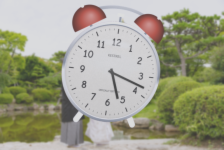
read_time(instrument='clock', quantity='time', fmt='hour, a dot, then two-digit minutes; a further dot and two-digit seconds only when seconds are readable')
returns 5.18
